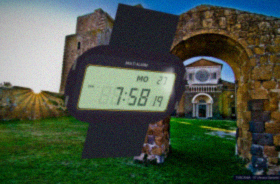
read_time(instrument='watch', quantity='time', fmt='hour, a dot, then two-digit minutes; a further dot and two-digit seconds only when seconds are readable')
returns 7.58.19
